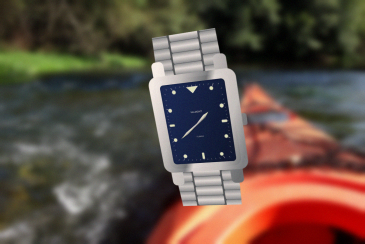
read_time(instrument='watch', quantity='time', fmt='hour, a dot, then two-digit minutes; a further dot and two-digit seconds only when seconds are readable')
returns 1.39
